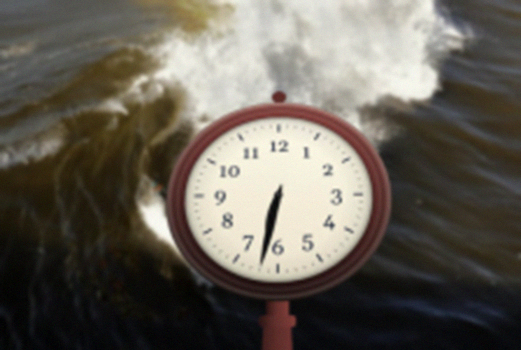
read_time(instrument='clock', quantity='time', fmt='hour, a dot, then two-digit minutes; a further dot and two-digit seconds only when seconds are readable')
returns 6.32
